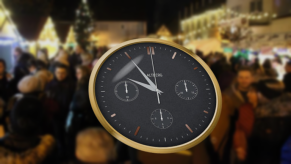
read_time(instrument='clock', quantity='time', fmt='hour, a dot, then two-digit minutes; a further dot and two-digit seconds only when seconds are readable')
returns 9.55
